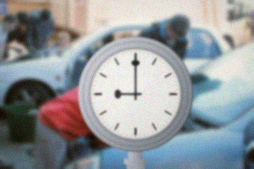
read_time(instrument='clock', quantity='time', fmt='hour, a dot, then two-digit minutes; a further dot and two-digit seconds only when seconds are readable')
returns 9.00
